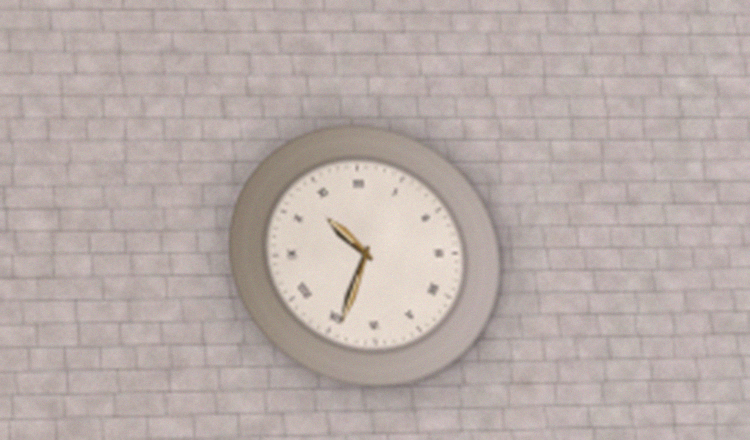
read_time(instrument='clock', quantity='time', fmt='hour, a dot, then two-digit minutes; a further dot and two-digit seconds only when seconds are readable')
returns 10.34
